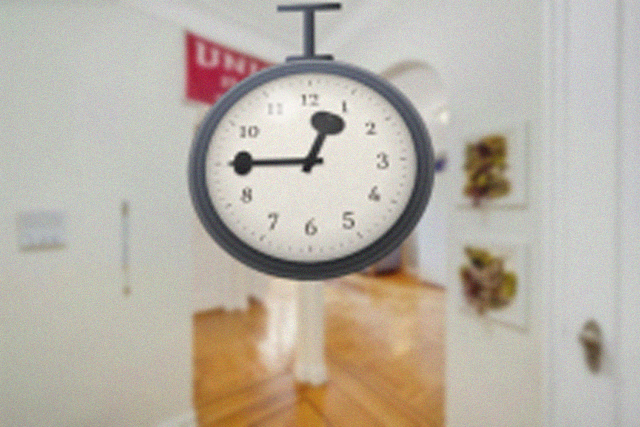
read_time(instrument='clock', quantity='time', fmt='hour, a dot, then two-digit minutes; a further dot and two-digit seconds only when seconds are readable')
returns 12.45
